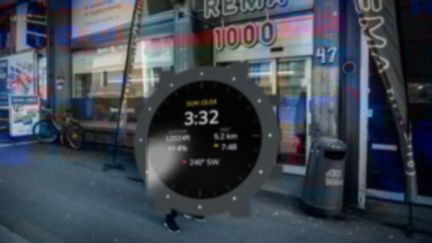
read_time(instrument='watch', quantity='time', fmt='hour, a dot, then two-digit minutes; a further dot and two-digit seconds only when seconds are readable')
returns 3.32
